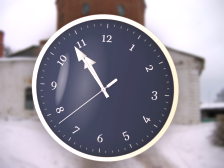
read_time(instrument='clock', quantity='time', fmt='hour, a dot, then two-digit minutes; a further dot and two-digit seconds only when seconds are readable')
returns 10.53.38
